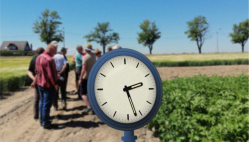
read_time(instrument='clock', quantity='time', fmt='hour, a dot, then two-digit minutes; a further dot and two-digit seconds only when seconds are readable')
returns 2.27
